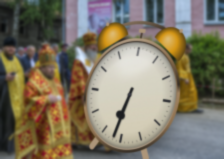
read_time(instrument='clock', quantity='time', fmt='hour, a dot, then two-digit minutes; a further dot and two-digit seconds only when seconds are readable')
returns 6.32
